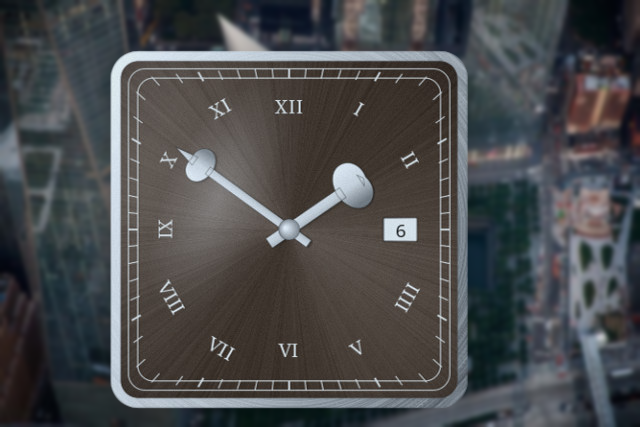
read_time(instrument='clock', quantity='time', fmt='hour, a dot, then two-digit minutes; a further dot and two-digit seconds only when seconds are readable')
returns 1.51
